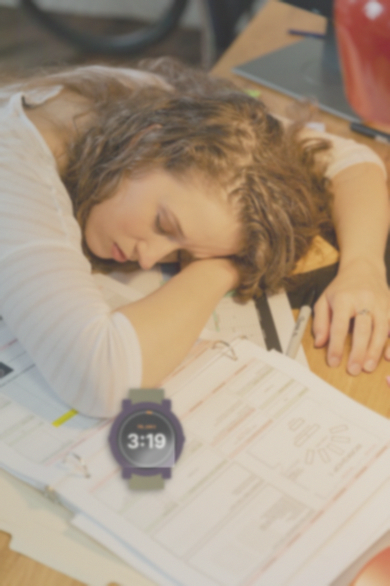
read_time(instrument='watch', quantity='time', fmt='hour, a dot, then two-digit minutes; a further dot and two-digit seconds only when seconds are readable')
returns 3.19
